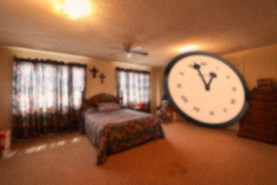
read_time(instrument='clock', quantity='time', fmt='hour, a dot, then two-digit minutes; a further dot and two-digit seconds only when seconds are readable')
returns 12.57
